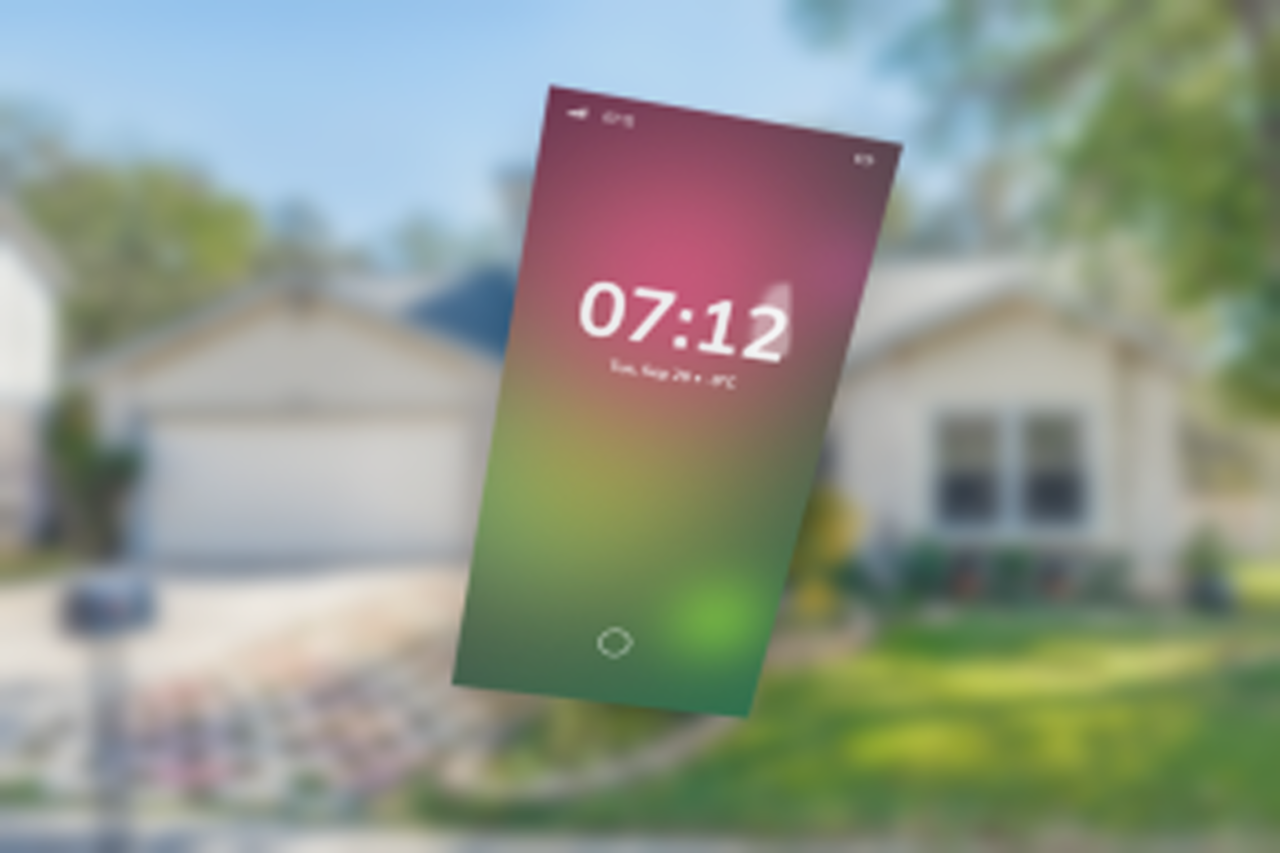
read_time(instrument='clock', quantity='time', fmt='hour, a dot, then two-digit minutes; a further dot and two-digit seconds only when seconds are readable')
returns 7.12
